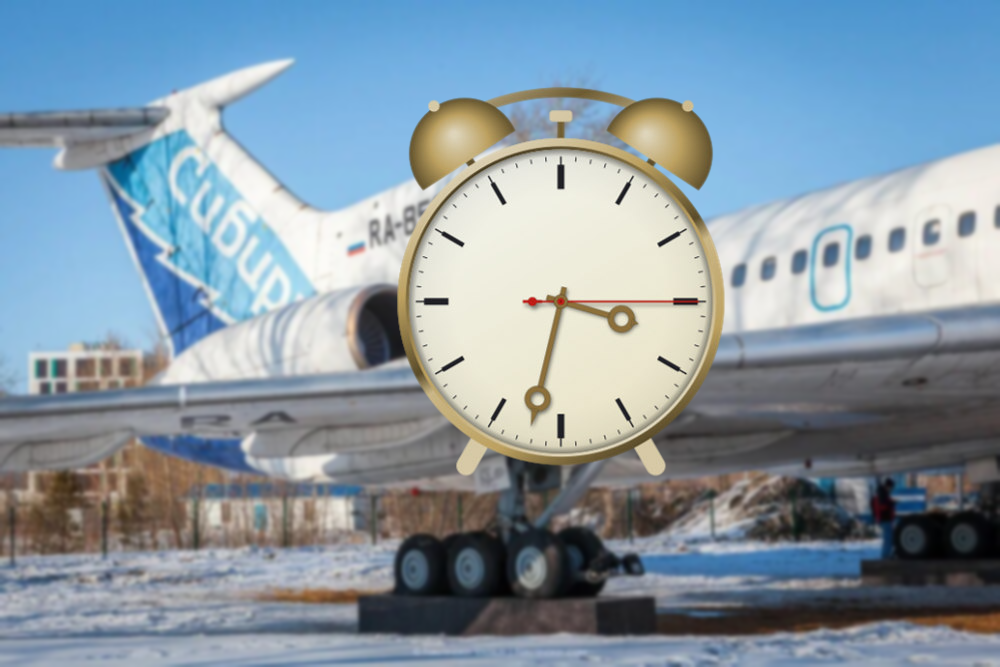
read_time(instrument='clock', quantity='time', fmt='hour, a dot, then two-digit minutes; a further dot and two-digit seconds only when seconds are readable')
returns 3.32.15
